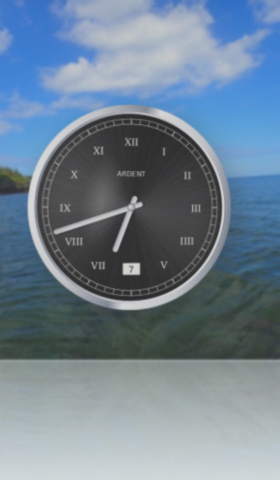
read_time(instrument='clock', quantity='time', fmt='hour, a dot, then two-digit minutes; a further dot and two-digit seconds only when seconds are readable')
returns 6.42
